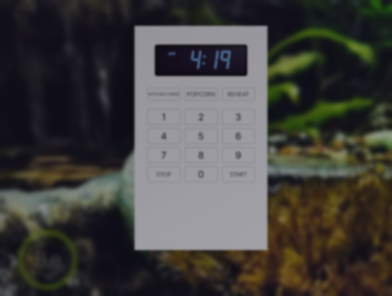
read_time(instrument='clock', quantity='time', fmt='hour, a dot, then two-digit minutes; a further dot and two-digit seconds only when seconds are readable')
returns 4.19
